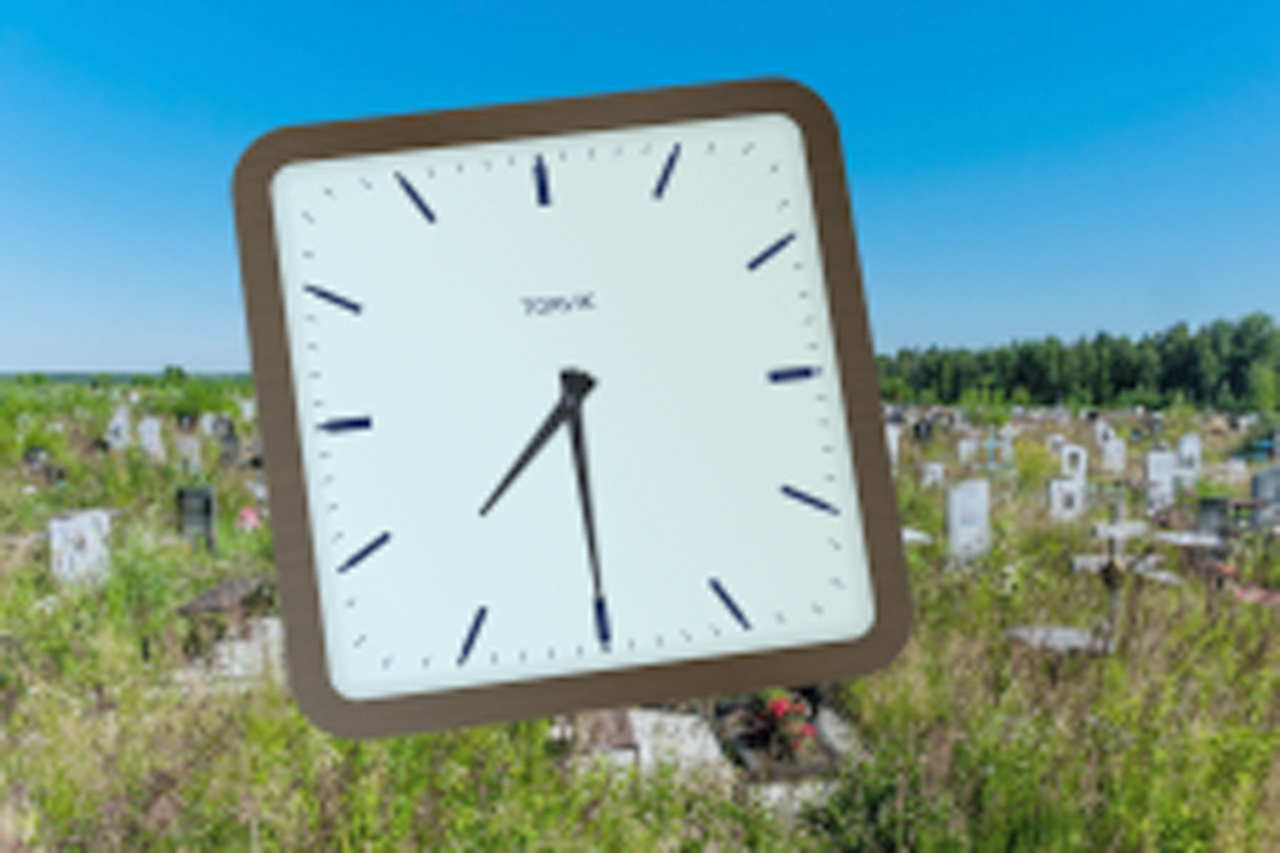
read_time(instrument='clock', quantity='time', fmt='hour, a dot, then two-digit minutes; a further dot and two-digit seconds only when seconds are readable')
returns 7.30
